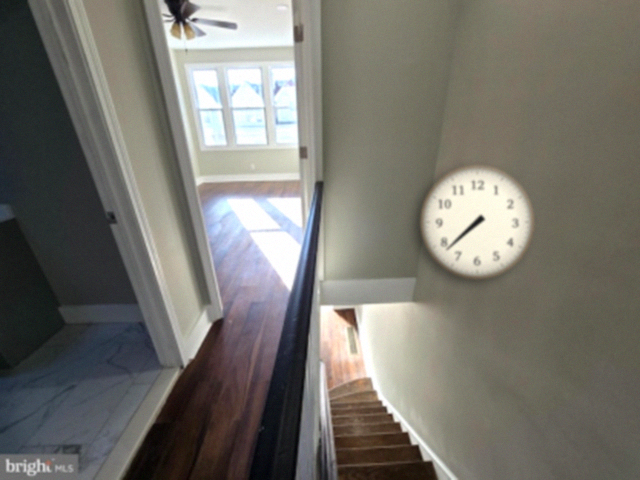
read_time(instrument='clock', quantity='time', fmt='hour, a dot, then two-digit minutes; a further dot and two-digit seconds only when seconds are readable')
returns 7.38
